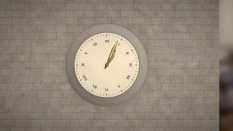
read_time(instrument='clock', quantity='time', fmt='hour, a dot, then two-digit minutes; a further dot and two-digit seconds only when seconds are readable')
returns 1.04
